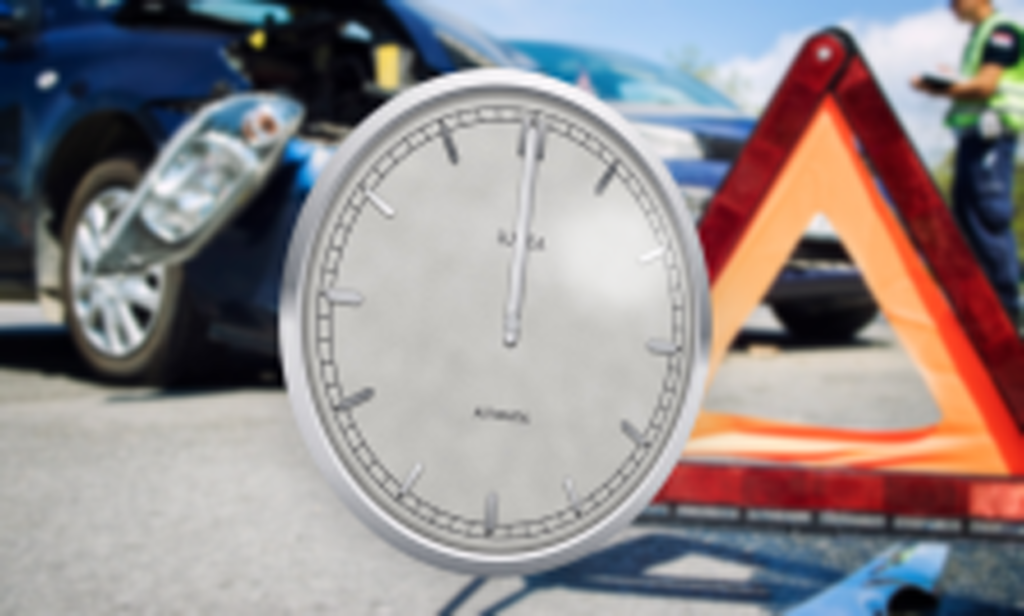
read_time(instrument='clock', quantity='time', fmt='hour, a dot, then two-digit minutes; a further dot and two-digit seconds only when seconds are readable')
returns 12.00
